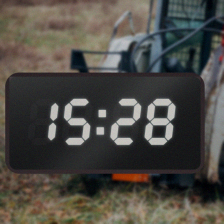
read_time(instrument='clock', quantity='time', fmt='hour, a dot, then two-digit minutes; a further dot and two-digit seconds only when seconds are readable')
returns 15.28
